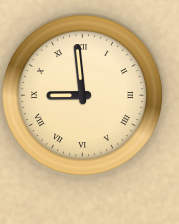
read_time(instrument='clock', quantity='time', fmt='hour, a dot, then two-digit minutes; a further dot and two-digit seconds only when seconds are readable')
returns 8.59
